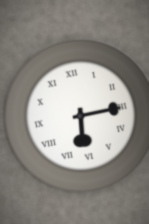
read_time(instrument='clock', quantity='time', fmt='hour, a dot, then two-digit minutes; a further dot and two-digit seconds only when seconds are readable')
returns 6.15
